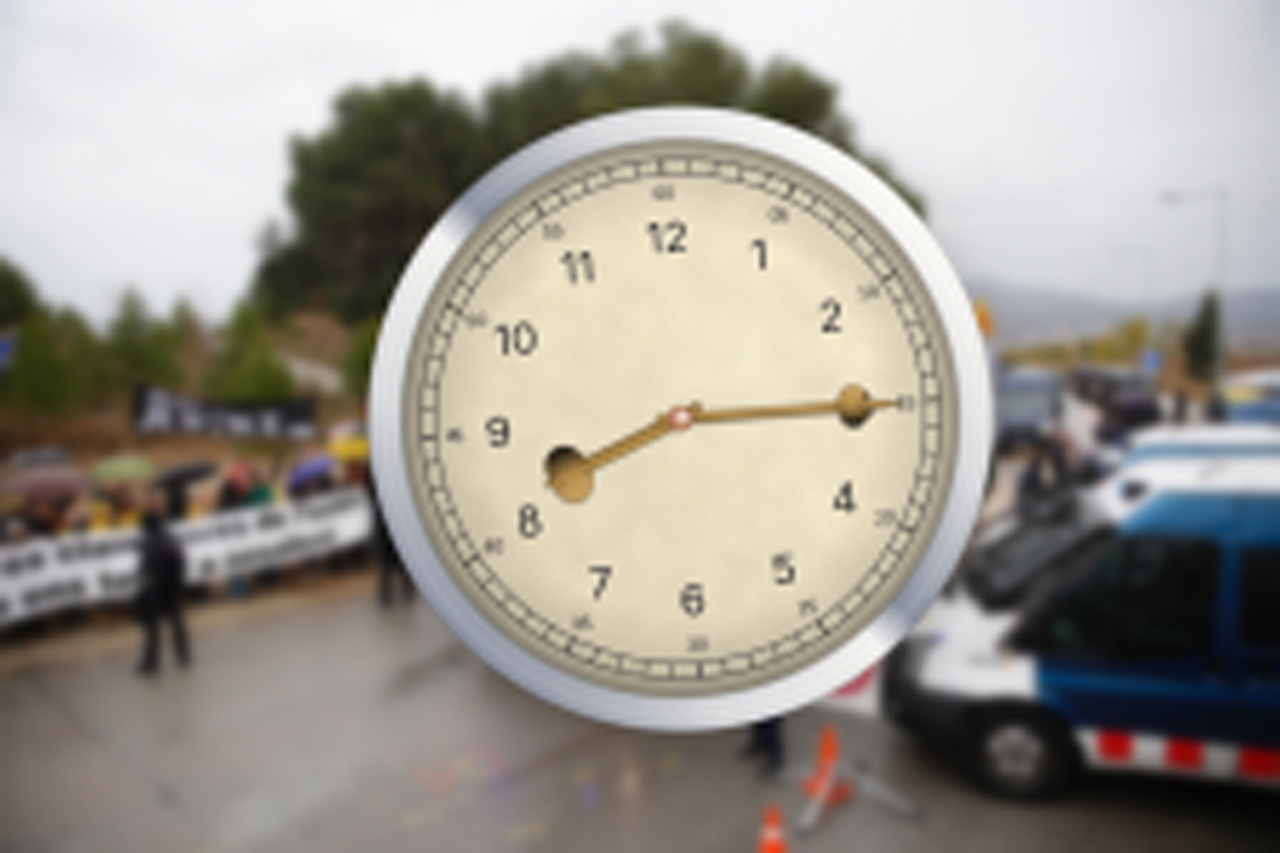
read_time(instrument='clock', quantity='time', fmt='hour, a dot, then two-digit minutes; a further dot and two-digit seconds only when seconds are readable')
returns 8.15
